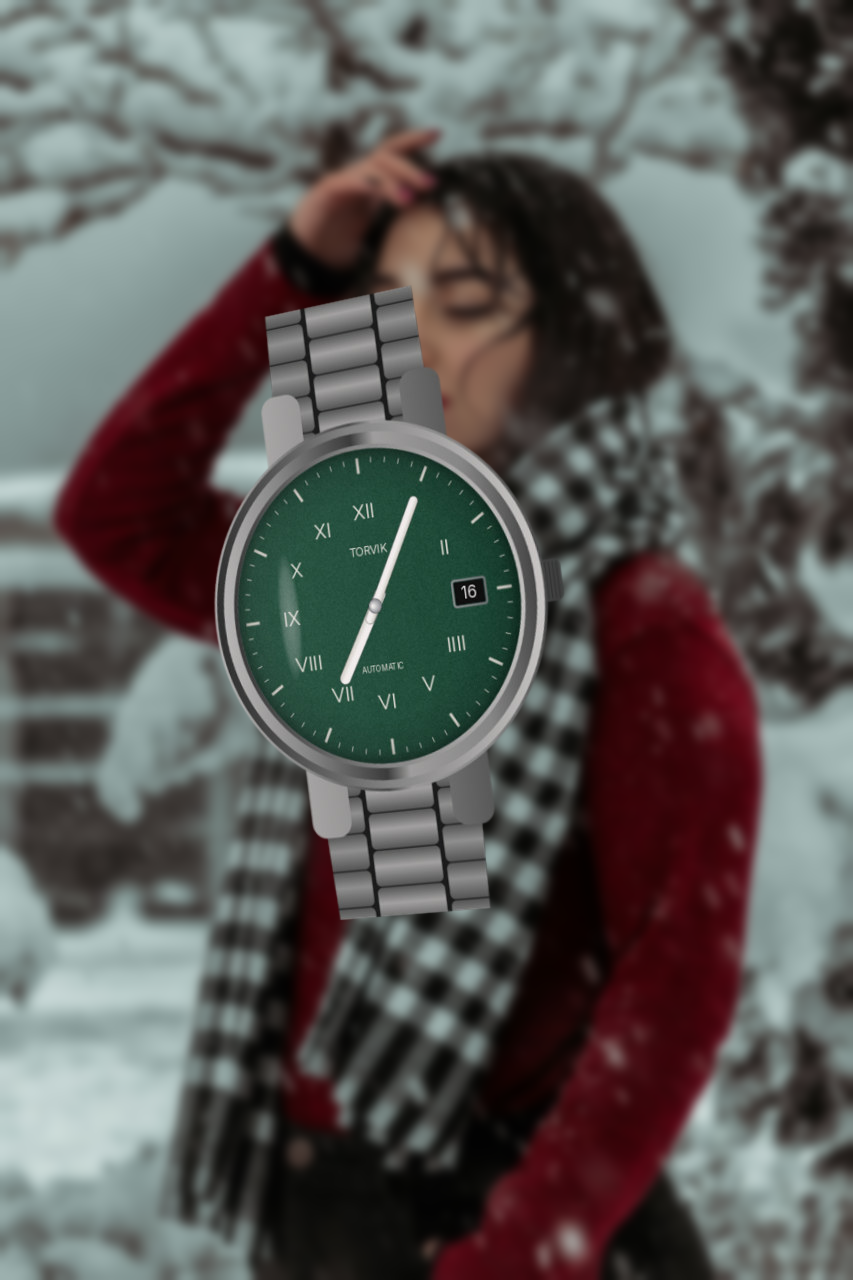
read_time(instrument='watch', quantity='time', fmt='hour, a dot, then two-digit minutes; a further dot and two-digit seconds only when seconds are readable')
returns 7.05
